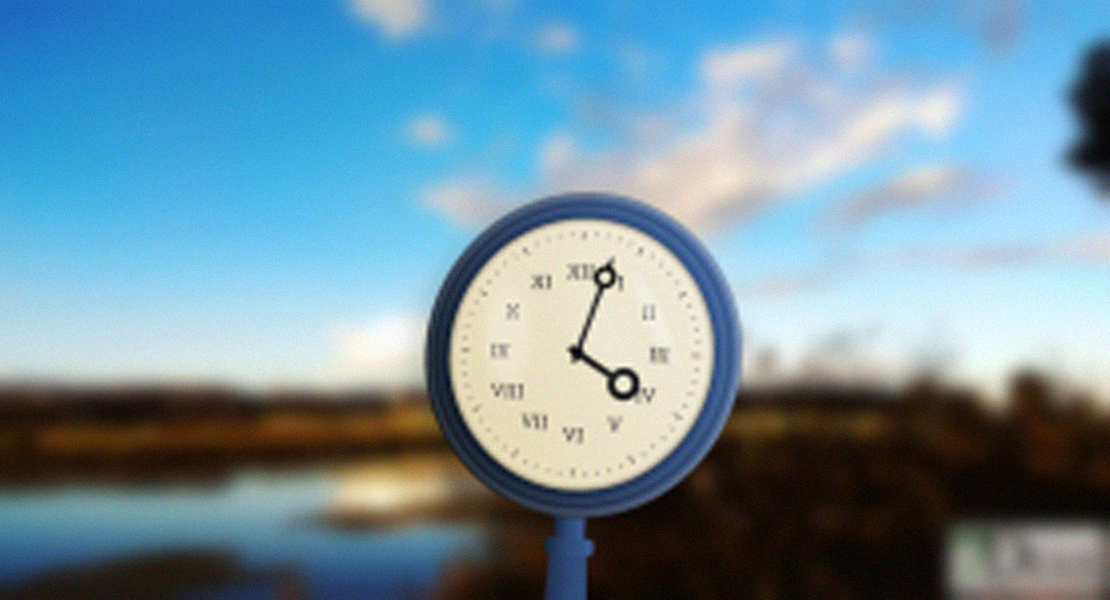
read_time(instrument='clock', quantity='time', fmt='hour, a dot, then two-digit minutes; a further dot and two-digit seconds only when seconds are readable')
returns 4.03
